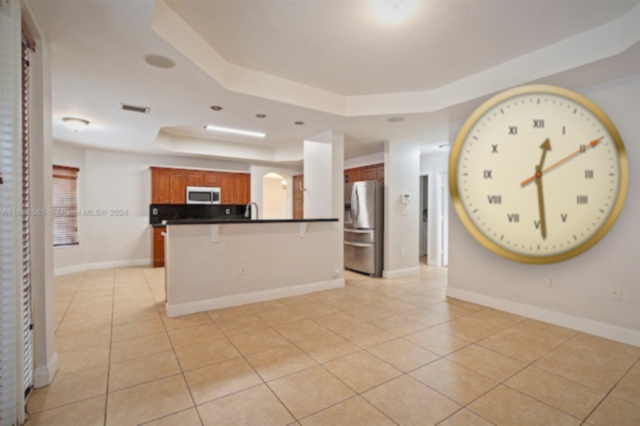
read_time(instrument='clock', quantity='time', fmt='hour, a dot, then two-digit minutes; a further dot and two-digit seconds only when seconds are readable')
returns 12.29.10
